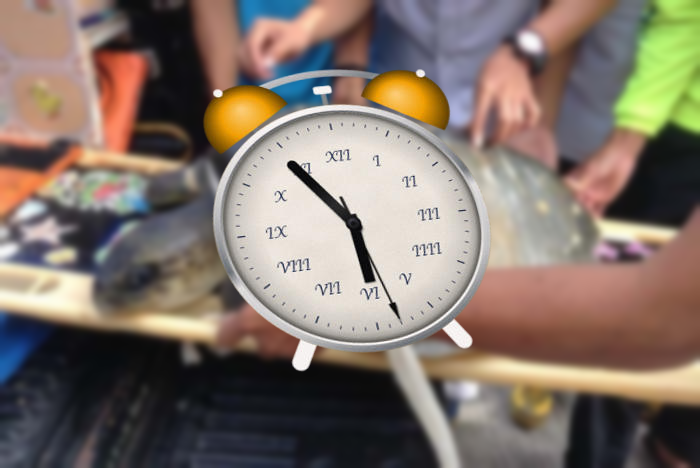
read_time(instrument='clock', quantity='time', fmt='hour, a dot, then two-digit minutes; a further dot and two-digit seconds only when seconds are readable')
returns 5.54.28
